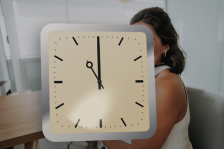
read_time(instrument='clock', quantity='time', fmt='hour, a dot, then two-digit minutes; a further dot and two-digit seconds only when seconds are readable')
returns 11.00
